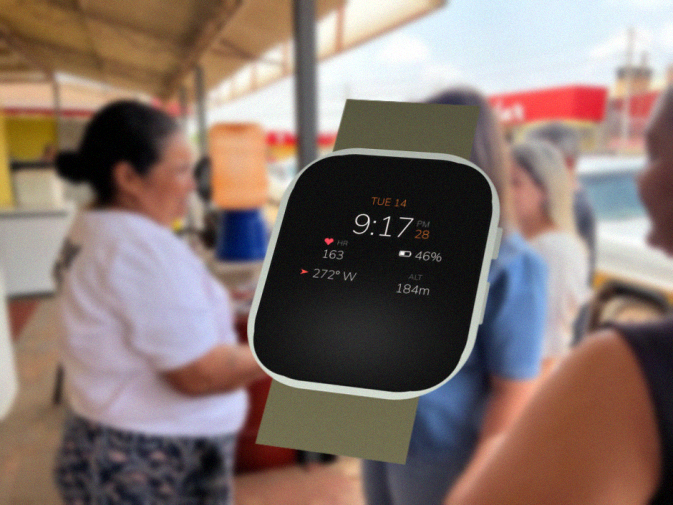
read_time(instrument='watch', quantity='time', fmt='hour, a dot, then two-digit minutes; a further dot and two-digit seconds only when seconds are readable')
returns 9.17.28
